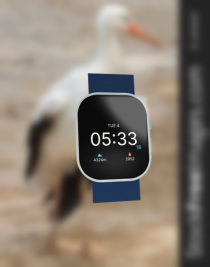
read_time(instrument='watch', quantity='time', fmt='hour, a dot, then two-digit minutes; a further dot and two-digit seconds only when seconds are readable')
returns 5.33
